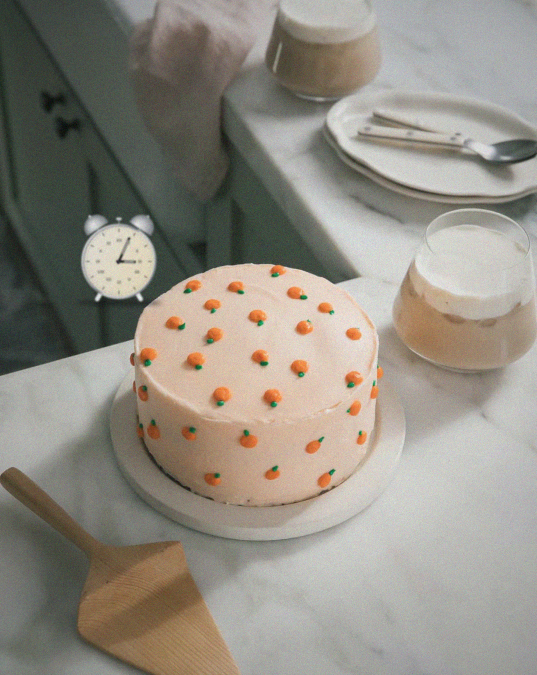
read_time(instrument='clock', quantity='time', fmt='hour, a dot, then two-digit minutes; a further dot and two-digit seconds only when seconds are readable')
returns 3.04
